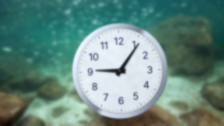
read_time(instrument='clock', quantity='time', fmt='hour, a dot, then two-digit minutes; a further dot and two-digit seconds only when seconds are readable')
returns 9.06
